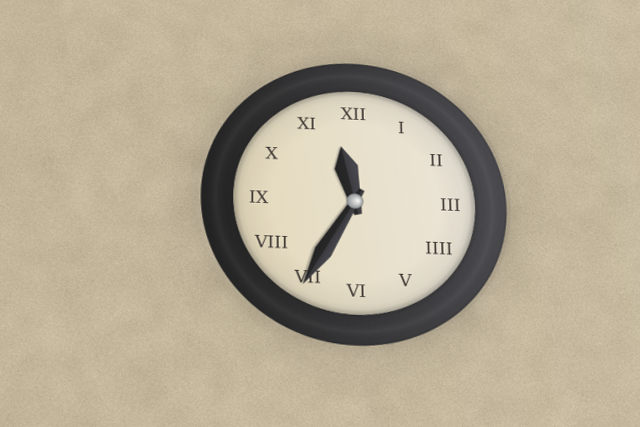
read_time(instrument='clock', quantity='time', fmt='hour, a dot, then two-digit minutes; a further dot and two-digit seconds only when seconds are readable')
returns 11.35
